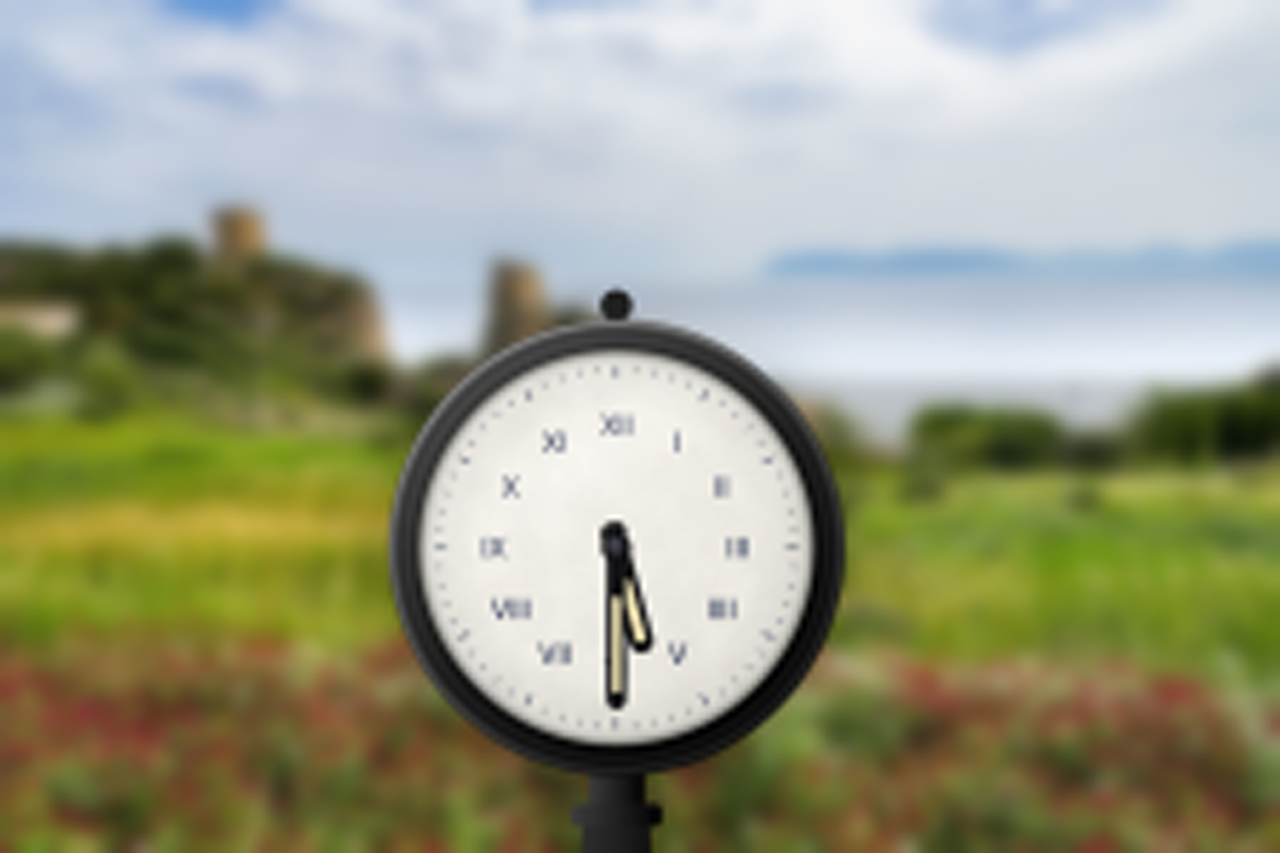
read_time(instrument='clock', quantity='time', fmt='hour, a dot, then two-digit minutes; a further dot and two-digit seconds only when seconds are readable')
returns 5.30
